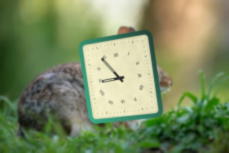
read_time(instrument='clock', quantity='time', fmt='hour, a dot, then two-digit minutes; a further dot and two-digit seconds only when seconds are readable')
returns 8.54
